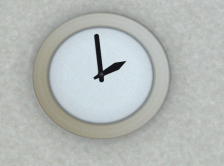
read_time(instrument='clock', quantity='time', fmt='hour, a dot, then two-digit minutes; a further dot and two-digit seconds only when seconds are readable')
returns 1.59
